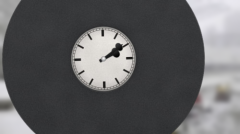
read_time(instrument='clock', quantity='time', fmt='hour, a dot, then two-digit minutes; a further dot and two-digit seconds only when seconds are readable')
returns 2.09
